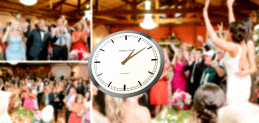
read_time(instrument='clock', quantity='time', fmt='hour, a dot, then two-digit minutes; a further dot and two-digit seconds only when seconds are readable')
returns 1.09
